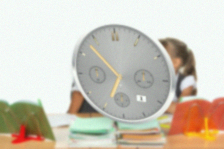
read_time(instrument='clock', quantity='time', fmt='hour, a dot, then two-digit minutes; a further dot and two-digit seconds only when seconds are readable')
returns 6.53
